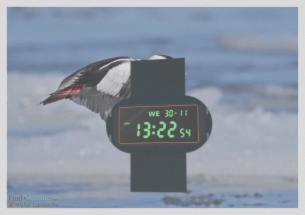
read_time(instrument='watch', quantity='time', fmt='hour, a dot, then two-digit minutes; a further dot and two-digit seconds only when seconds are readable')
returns 13.22.54
